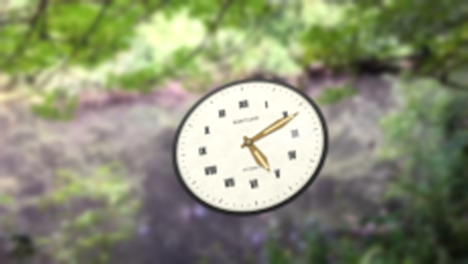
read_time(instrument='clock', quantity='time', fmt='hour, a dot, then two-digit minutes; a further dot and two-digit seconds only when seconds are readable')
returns 5.11
